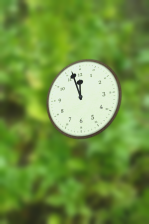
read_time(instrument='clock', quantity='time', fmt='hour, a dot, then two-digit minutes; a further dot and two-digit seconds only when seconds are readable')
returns 11.57
